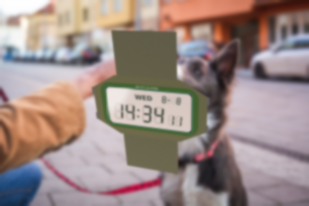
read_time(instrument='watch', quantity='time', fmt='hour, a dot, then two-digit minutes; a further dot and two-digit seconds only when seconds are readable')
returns 14.34.11
